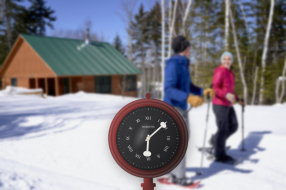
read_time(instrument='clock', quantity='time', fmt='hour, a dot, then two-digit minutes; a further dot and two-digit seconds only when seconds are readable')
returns 6.08
